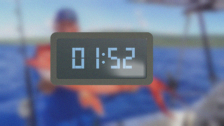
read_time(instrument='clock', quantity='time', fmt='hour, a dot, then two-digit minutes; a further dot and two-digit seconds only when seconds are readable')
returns 1.52
